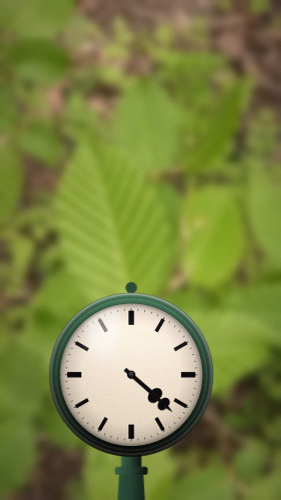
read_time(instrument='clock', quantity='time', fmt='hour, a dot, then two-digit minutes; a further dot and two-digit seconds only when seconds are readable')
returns 4.22
